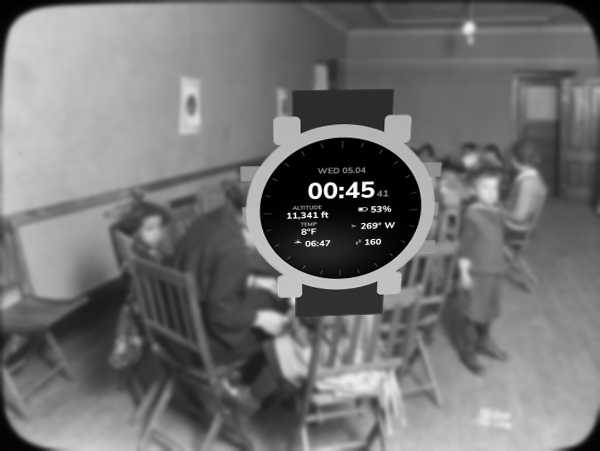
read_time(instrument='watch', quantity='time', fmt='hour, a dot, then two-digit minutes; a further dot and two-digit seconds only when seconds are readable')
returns 0.45.41
